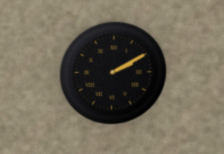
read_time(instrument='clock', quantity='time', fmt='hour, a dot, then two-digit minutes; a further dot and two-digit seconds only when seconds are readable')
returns 2.10
